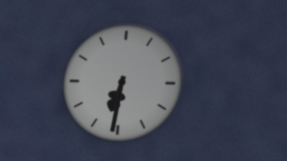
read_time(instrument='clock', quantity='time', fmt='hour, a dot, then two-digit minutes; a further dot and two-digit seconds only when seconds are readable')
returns 6.31
